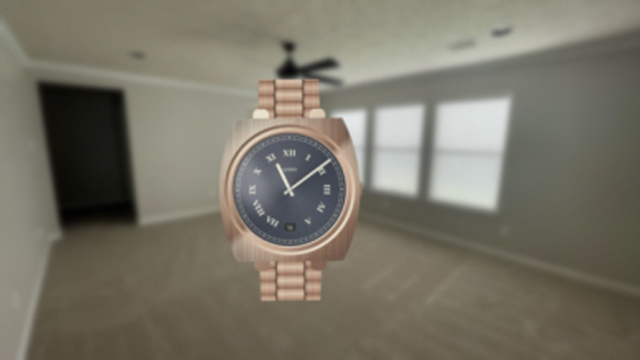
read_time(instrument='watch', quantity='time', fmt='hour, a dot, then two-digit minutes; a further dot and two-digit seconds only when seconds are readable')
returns 11.09
